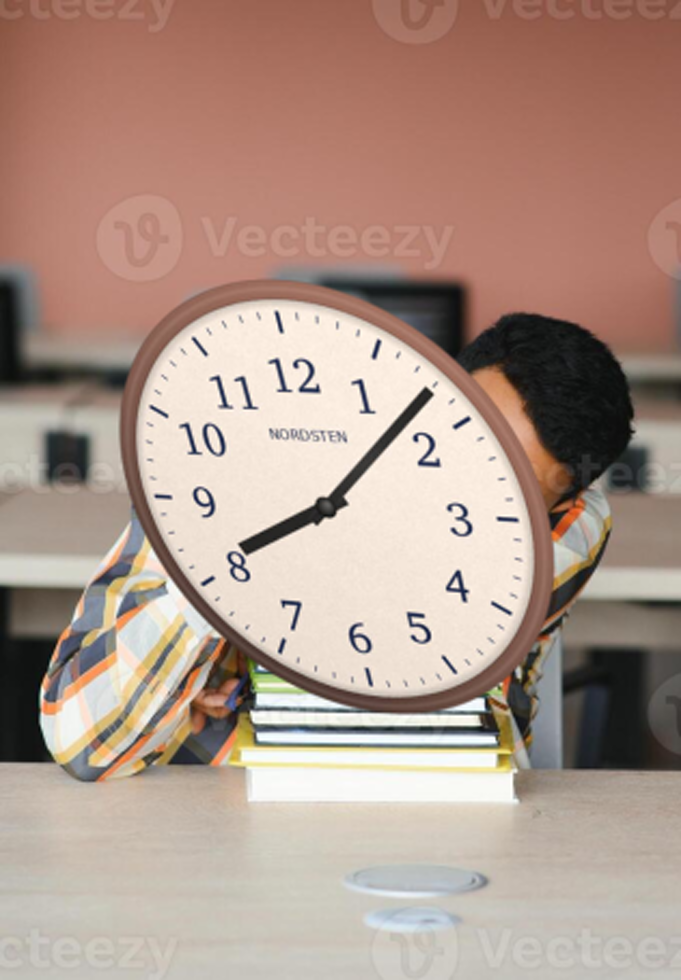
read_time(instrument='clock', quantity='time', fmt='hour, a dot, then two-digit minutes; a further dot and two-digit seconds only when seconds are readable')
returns 8.08
